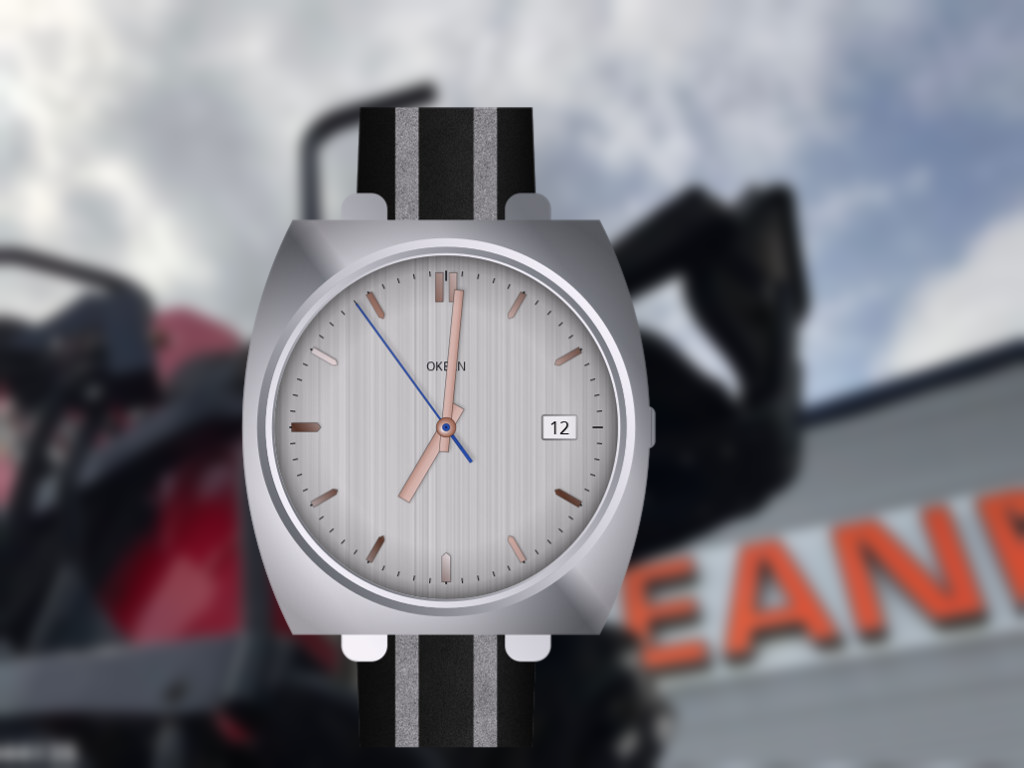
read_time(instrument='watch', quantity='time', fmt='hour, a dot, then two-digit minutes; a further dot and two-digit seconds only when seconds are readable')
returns 7.00.54
